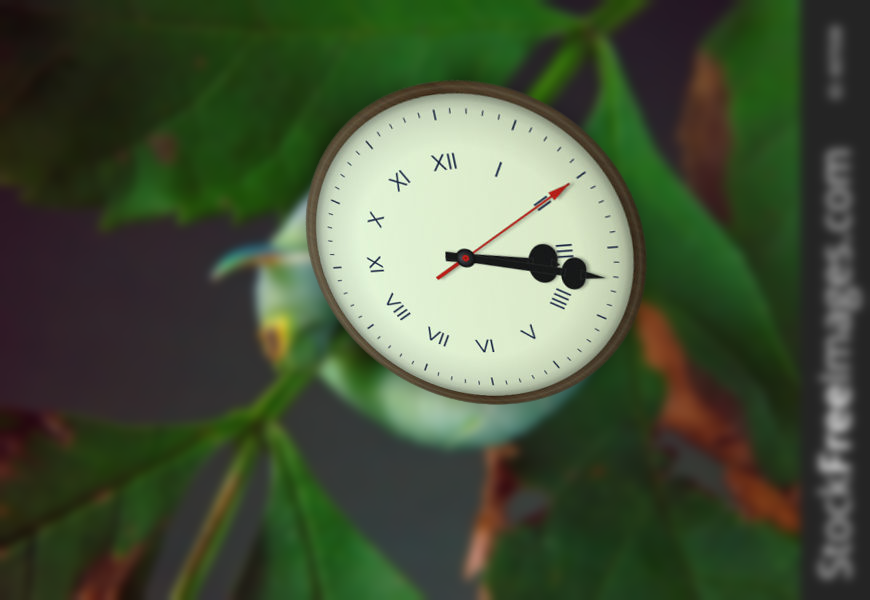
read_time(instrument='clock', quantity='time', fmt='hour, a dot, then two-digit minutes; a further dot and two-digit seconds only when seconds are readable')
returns 3.17.10
